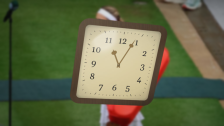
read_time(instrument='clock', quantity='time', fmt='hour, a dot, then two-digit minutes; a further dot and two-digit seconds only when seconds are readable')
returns 11.04
